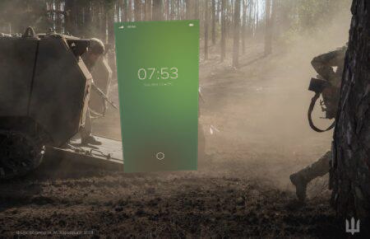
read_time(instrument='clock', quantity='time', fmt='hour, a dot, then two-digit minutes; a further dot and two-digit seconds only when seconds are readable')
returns 7.53
